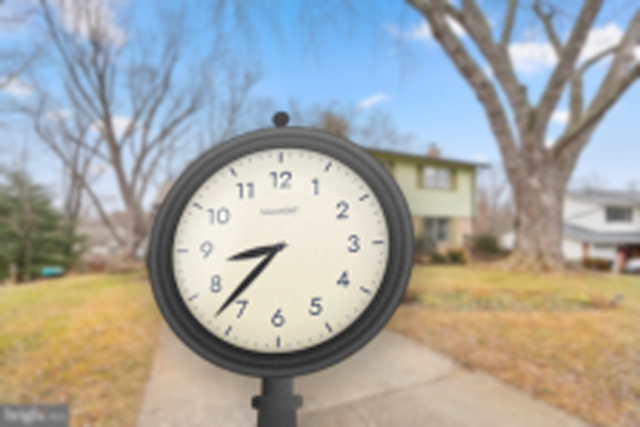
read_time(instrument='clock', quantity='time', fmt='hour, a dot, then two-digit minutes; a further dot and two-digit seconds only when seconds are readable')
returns 8.37
